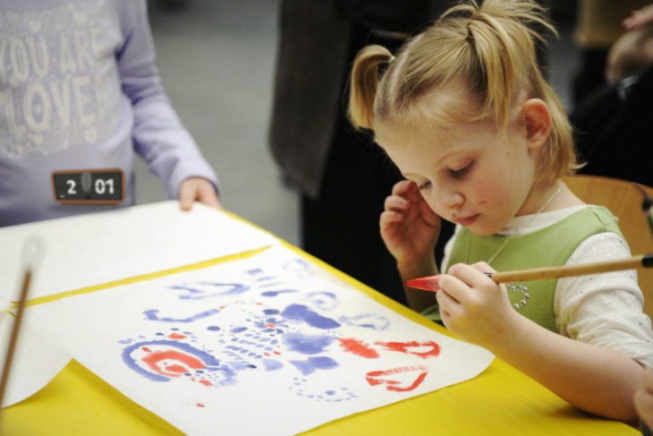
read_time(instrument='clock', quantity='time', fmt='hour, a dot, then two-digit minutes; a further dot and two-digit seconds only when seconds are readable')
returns 2.01
